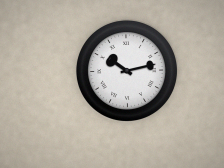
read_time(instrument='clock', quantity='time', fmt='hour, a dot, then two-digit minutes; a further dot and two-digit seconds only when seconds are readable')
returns 10.13
